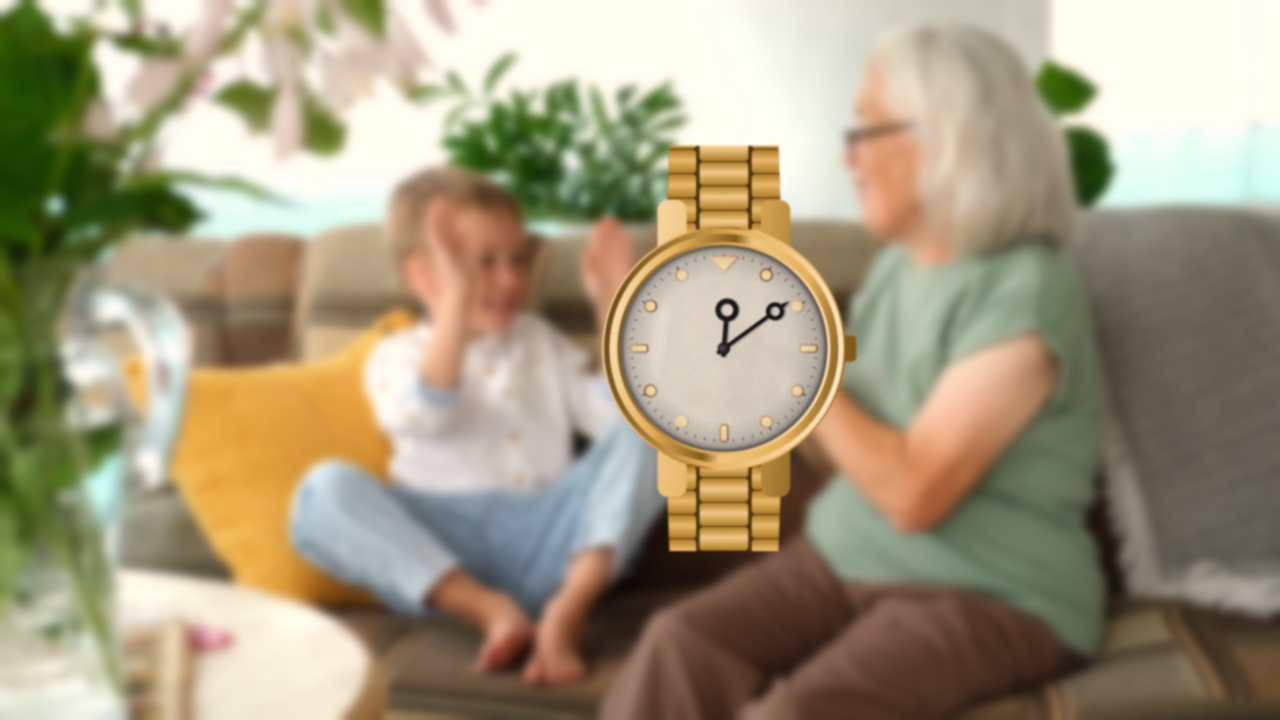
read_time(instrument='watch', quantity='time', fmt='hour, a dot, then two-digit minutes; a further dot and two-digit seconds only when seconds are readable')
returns 12.09
